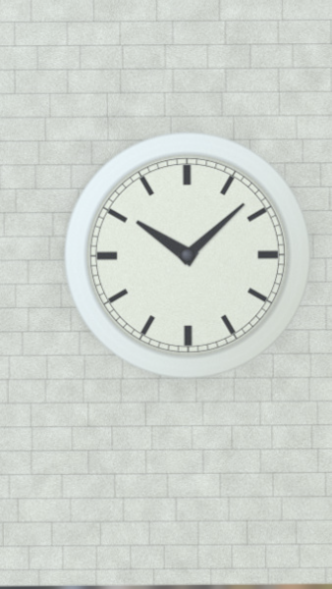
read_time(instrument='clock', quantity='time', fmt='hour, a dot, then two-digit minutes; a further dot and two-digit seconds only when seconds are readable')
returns 10.08
